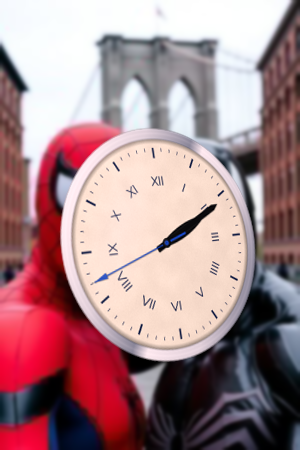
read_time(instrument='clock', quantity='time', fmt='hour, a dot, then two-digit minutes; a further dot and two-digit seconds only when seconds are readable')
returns 2.10.42
